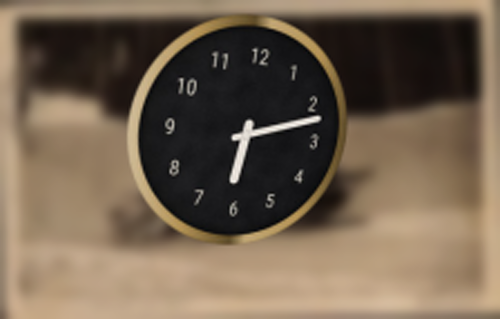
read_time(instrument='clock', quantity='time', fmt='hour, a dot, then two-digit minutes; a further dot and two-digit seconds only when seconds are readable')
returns 6.12
